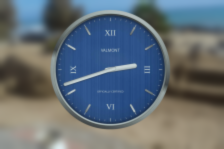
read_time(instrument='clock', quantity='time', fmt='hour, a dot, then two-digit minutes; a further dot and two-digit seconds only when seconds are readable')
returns 2.42
